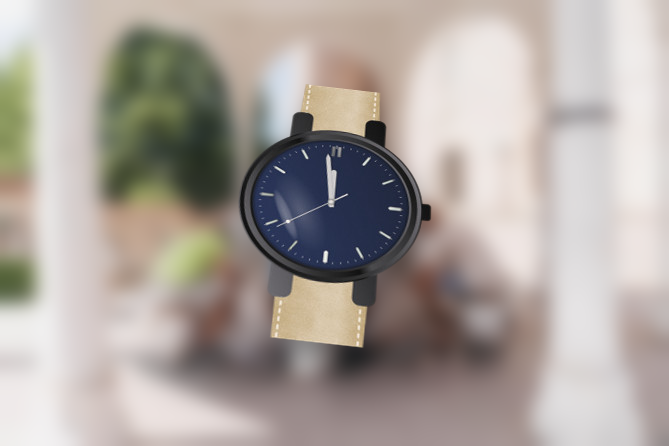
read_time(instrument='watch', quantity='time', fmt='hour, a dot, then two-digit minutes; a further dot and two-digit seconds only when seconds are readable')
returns 11.58.39
